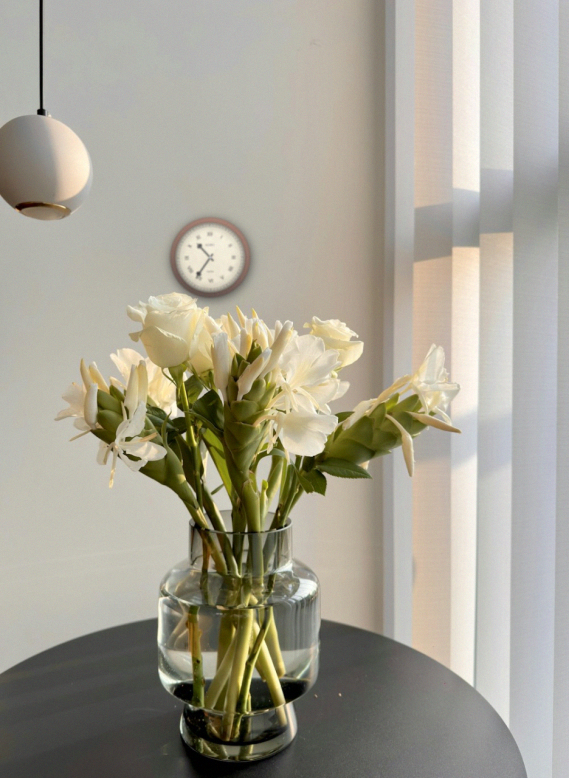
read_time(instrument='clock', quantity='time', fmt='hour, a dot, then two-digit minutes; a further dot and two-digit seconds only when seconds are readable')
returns 10.36
